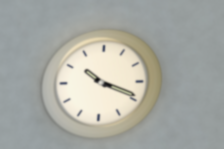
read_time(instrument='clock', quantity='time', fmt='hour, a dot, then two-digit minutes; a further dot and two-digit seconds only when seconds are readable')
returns 10.19
